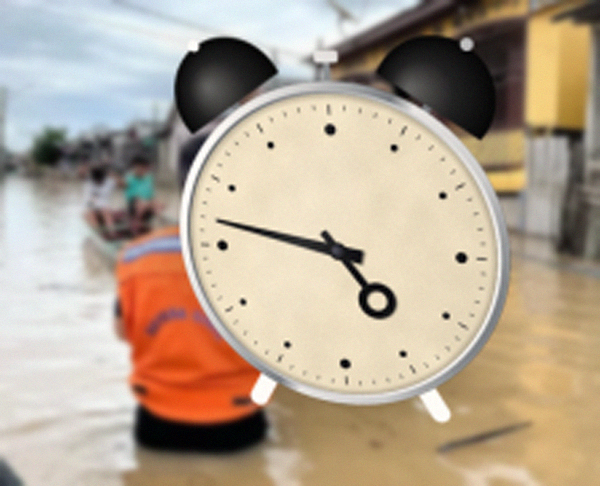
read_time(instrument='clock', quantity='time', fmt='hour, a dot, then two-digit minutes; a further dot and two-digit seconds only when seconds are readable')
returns 4.47
